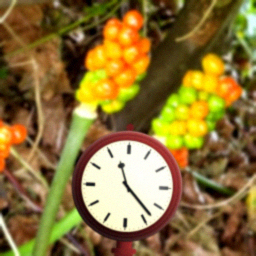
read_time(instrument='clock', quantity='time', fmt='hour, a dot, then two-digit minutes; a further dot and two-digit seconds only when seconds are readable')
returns 11.23
